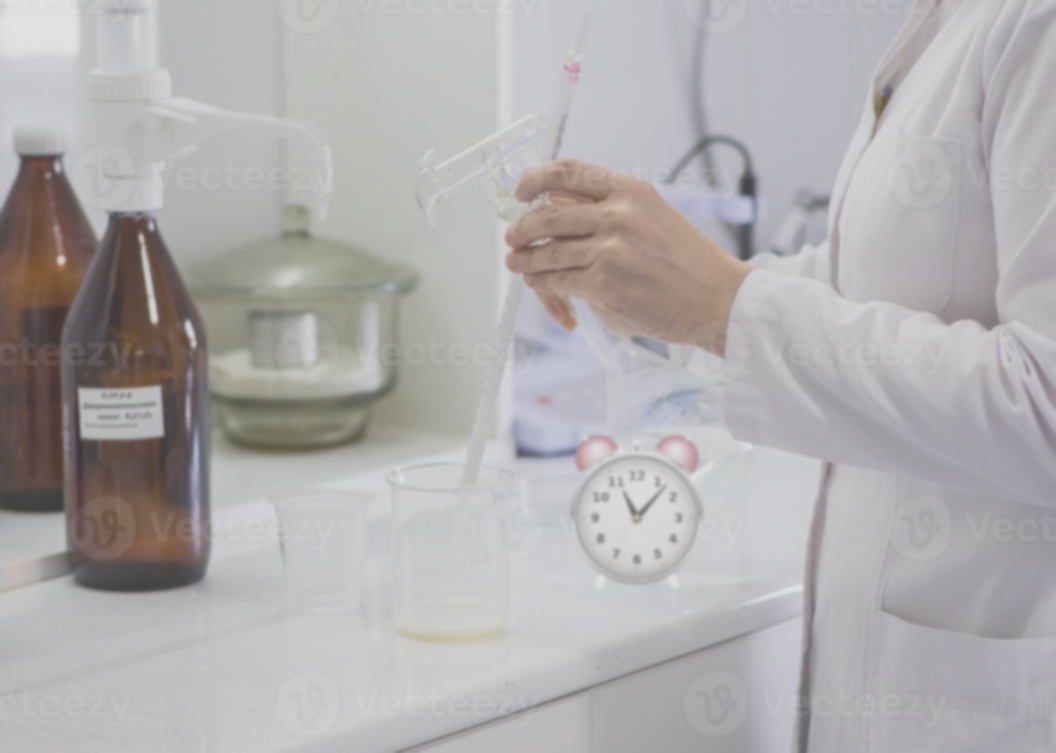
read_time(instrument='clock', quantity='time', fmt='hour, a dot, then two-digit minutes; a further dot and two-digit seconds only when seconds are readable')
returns 11.07
